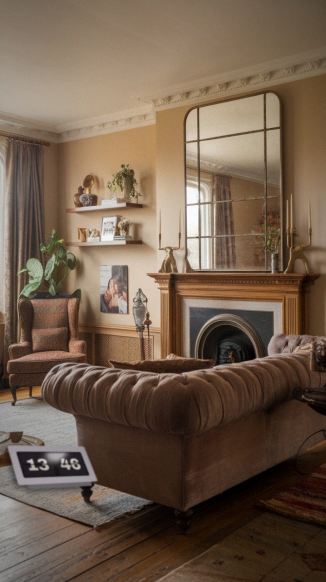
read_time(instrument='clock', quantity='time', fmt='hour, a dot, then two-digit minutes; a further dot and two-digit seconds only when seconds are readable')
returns 13.46
